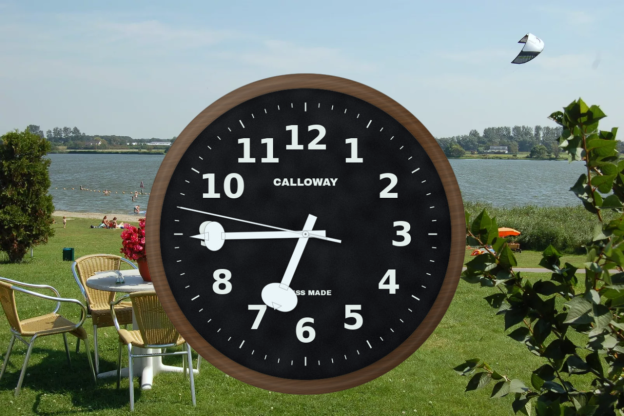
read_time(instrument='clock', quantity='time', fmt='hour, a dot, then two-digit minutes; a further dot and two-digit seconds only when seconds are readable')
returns 6.44.47
